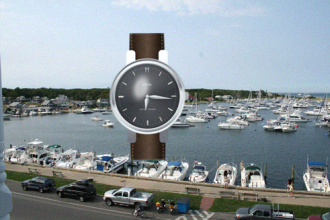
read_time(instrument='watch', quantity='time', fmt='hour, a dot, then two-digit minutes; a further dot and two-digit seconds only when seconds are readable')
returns 6.16
